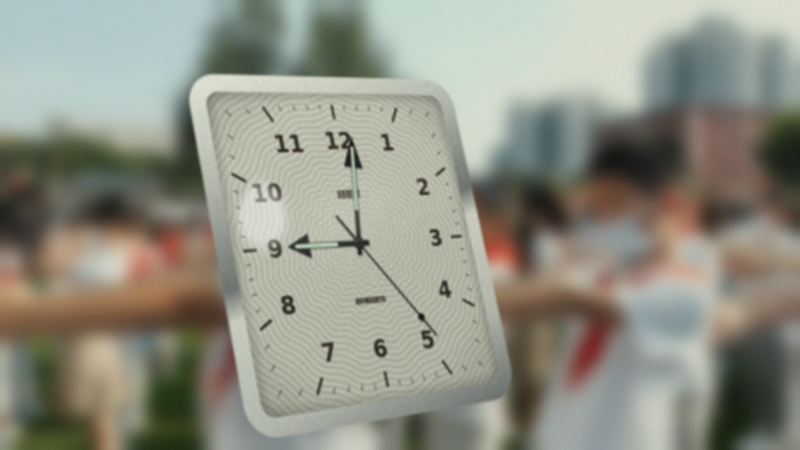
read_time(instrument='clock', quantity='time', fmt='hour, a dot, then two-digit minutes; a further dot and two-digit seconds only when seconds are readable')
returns 9.01.24
